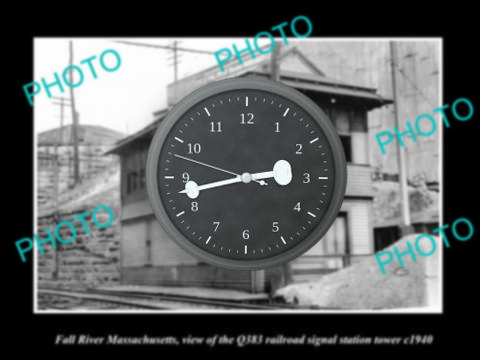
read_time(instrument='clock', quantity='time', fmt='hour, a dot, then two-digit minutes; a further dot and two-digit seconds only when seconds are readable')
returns 2.42.48
